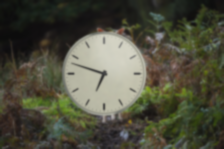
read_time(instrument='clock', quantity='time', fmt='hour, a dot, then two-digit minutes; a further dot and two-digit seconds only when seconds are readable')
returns 6.48
